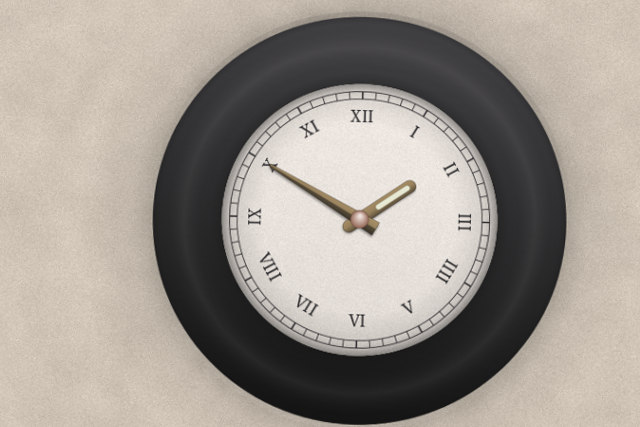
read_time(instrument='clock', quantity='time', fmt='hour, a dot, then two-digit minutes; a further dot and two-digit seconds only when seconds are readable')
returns 1.50
